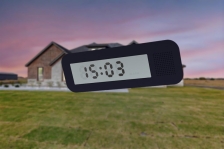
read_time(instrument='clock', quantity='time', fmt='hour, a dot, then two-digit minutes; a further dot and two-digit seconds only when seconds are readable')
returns 15.03
